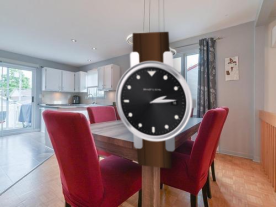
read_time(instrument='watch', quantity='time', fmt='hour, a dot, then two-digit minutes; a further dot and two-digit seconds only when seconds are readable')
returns 2.14
